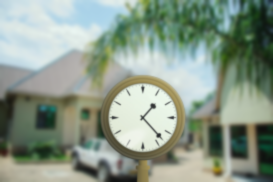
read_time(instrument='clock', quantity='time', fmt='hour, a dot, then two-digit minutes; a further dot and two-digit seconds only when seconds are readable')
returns 1.23
